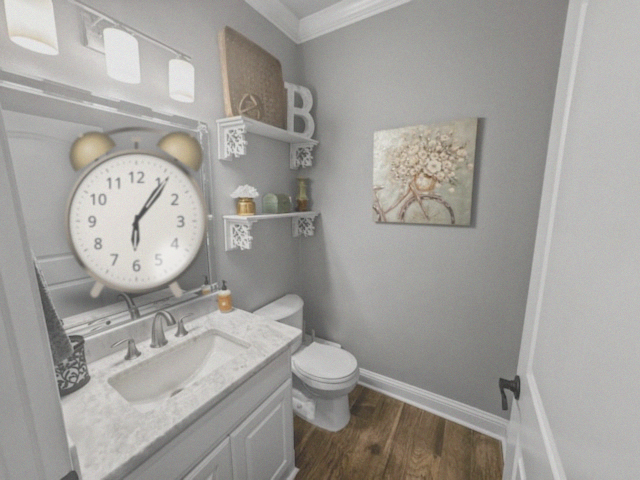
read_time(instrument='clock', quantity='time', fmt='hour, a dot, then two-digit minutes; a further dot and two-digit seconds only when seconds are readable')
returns 6.06
